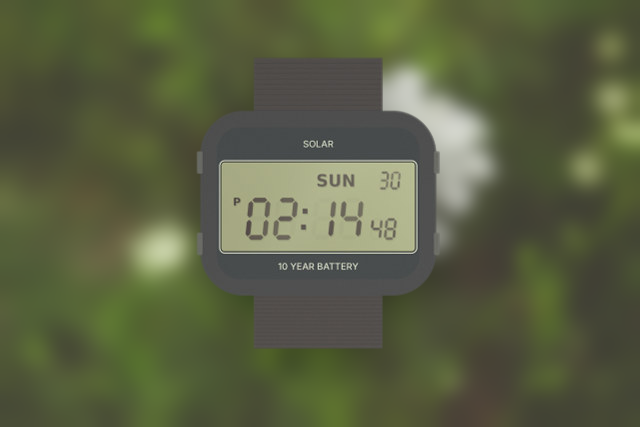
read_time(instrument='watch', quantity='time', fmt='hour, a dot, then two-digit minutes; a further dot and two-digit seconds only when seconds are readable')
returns 2.14.48
